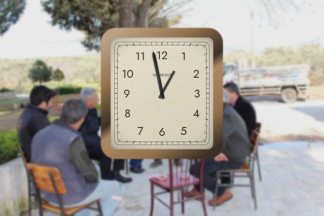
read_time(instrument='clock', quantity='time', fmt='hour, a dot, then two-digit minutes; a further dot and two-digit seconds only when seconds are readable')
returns 12.58
